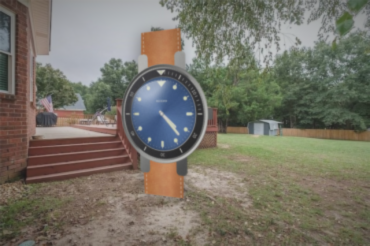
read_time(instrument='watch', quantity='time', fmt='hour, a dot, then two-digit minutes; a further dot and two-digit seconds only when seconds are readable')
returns 4.23
